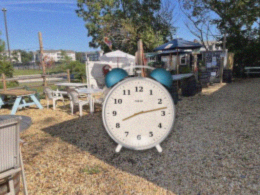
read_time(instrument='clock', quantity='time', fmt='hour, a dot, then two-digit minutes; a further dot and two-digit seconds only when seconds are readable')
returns 8.13
